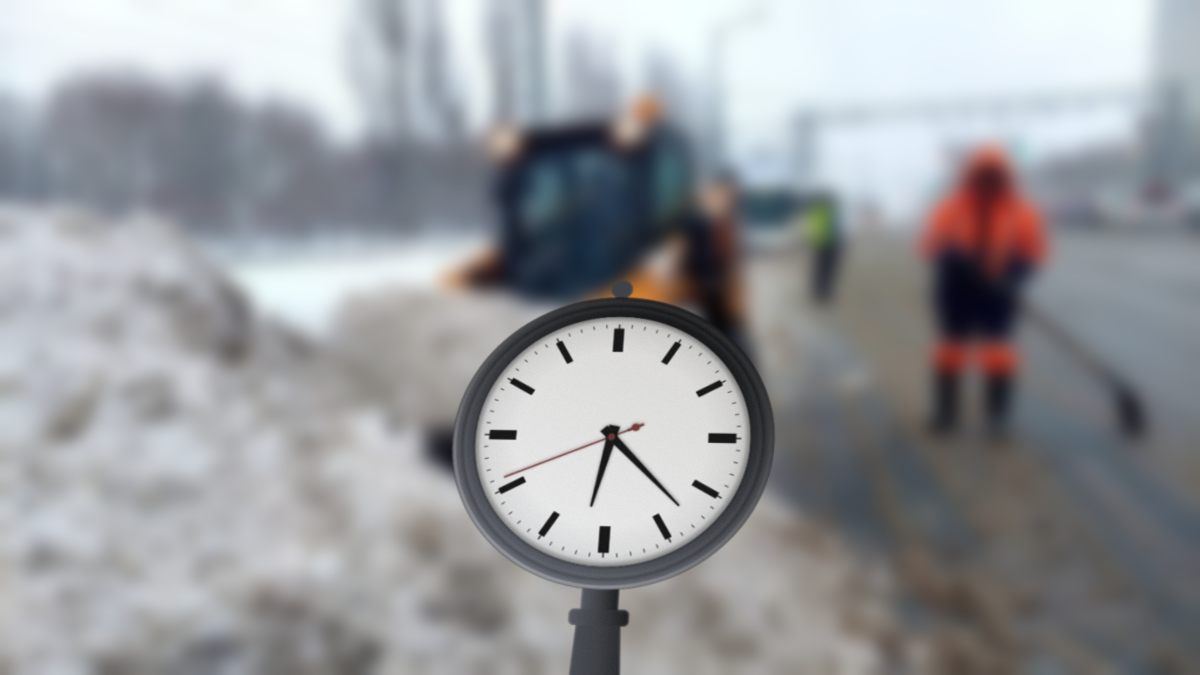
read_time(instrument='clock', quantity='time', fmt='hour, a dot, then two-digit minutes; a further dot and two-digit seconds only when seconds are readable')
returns 6.22.41
